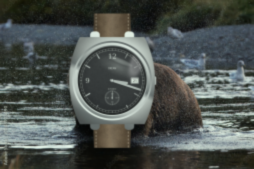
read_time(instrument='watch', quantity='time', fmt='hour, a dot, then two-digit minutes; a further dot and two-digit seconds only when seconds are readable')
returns 3.18
